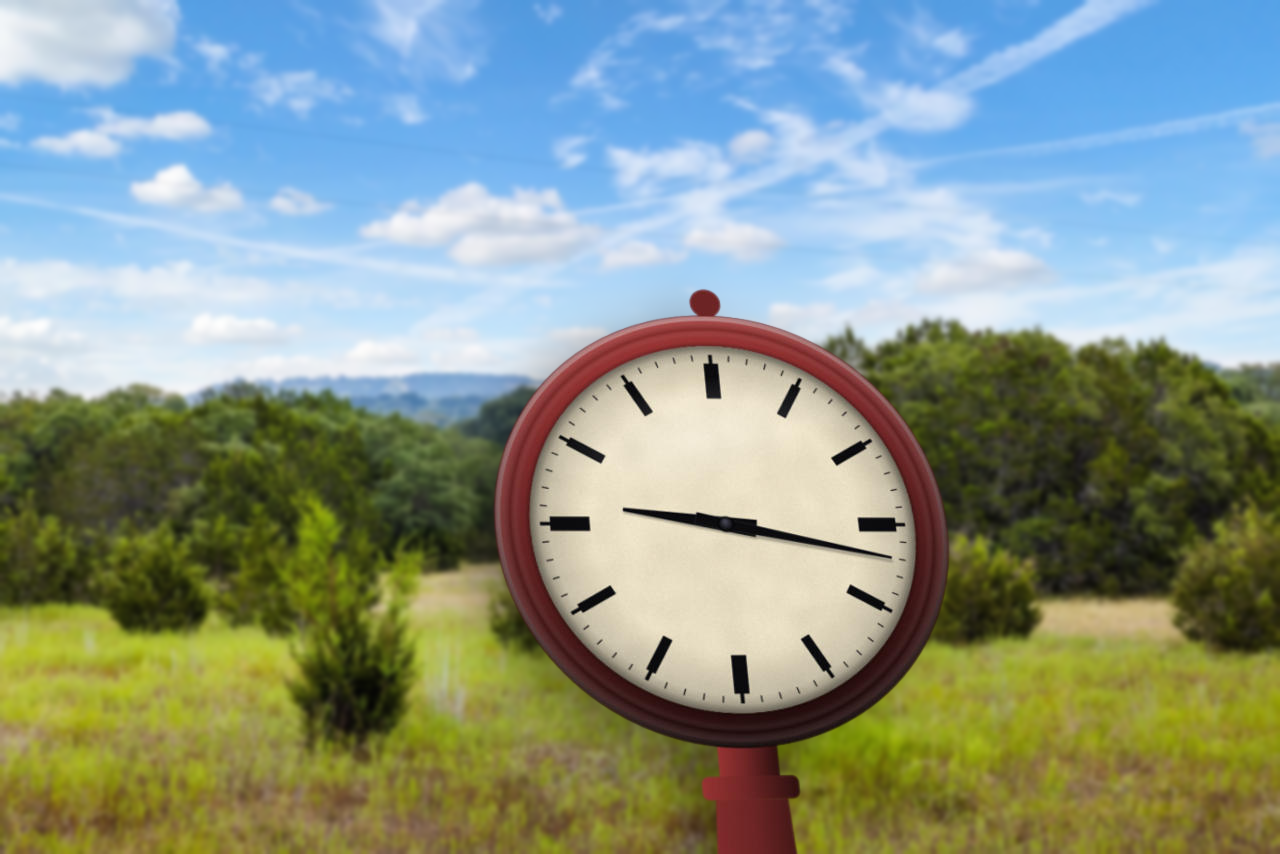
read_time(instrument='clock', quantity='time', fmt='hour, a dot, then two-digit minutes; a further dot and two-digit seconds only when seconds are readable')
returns 9.17
